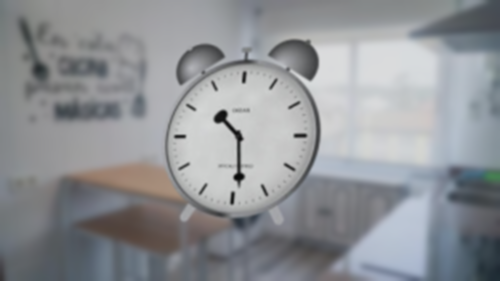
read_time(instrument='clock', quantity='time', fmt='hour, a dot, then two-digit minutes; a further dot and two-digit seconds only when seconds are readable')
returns 10.29
